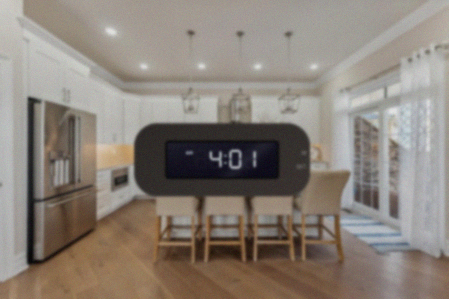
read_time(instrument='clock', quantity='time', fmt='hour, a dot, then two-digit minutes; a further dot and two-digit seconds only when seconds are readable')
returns 4.01
